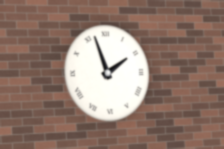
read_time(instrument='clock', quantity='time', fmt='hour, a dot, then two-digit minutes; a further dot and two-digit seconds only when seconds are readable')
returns 1.57
